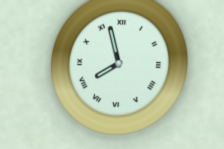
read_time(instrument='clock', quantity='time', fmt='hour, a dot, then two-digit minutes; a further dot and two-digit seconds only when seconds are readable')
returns 7.57
